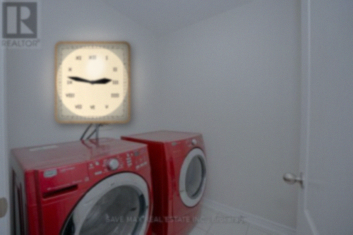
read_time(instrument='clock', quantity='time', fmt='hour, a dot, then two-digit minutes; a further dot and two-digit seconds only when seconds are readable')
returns 2.47
